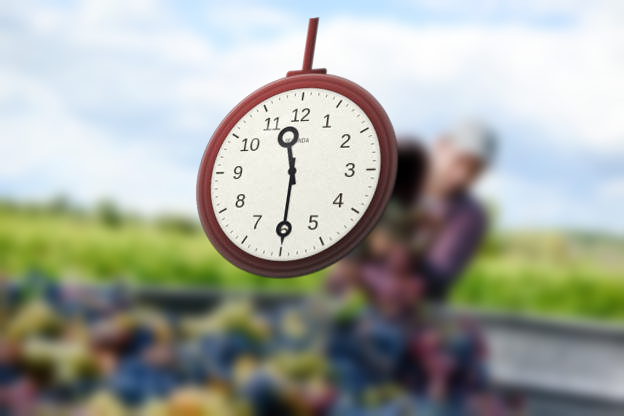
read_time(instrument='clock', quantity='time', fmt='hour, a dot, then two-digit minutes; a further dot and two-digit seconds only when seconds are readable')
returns 11.30
